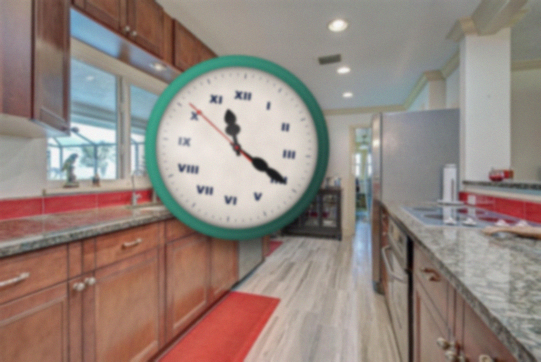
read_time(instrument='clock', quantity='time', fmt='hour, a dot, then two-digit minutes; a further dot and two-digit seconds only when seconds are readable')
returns 11.19.51
